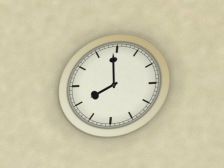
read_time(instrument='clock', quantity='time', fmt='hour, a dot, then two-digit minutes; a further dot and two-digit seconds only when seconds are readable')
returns 7.59
